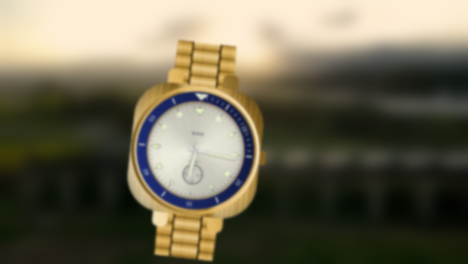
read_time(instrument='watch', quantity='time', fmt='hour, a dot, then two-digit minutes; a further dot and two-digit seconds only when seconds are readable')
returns 6.16
